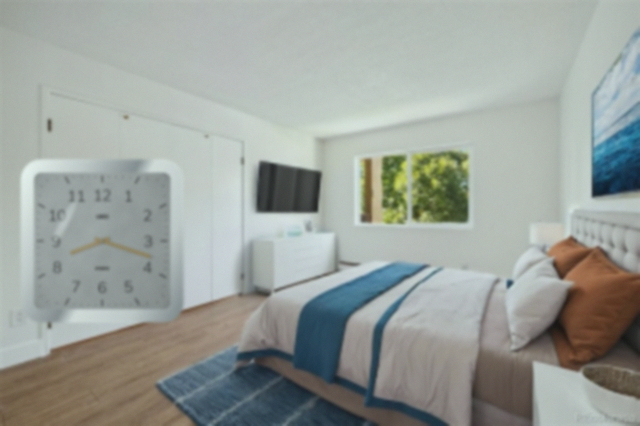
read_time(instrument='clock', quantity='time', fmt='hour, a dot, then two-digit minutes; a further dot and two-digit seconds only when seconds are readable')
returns 8.18
